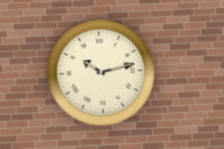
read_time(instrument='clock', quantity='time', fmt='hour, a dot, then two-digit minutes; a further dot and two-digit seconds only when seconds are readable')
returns 10.13
